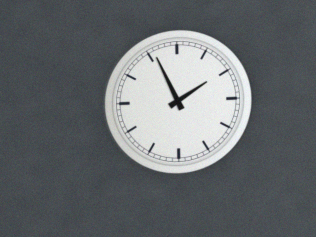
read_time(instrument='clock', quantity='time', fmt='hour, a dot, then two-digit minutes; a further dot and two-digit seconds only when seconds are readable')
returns 1.56
